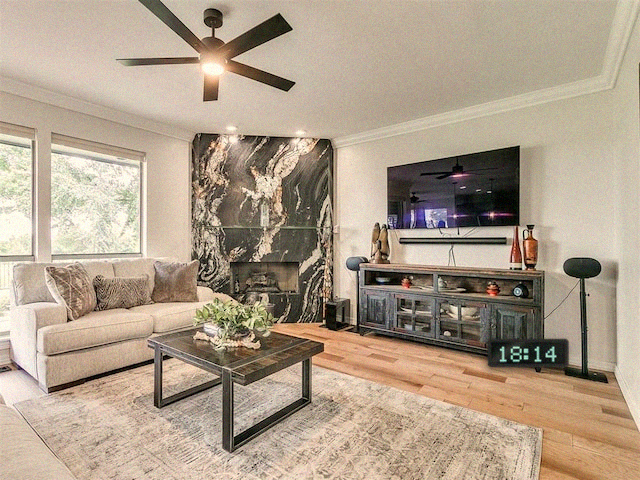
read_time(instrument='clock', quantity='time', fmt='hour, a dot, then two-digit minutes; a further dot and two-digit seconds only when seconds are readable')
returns 18.14
